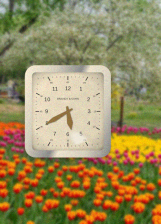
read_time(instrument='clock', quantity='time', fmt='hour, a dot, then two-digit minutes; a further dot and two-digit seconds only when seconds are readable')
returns 5.40
